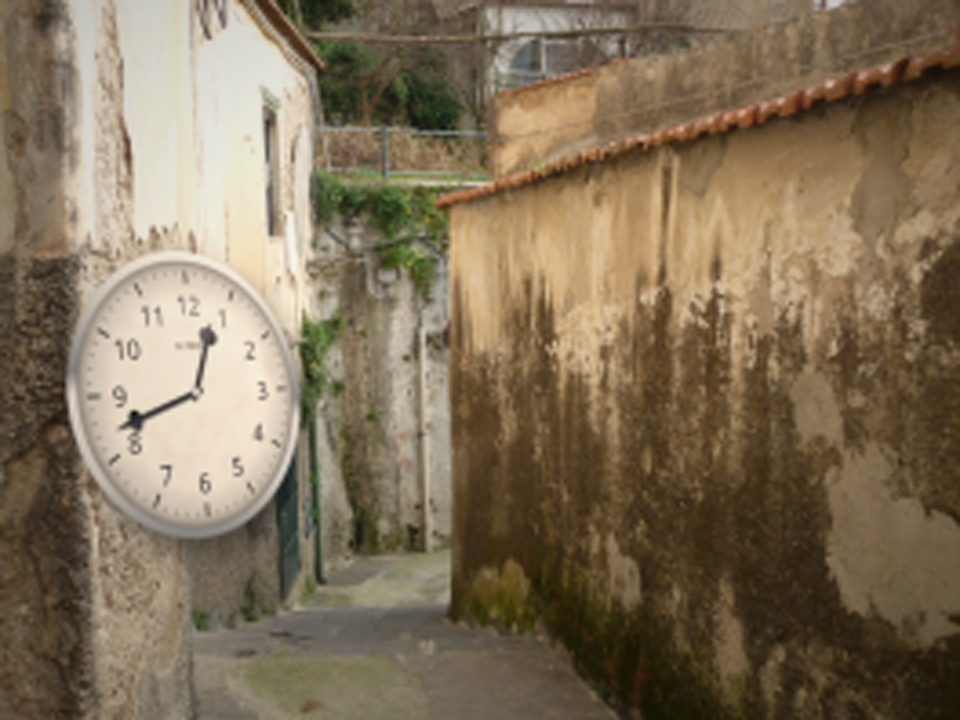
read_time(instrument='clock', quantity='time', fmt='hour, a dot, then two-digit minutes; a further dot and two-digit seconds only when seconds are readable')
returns 12.42
